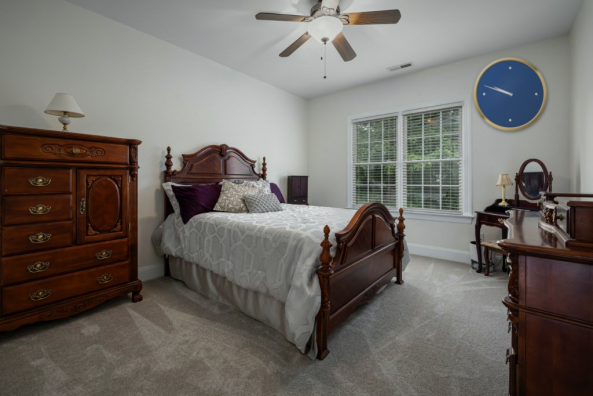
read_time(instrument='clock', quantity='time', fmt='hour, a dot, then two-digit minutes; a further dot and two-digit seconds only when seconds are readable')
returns 9.48
